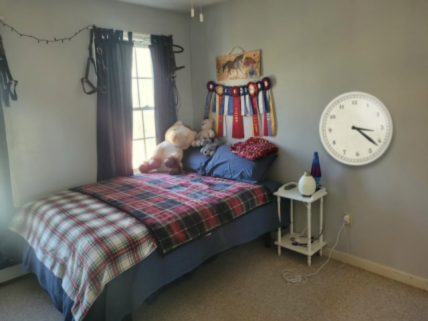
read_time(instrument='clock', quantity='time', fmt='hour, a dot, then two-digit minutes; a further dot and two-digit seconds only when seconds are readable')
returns 3.22
